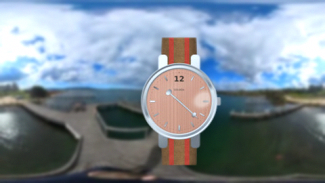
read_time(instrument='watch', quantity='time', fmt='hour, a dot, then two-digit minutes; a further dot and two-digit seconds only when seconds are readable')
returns 10.22
